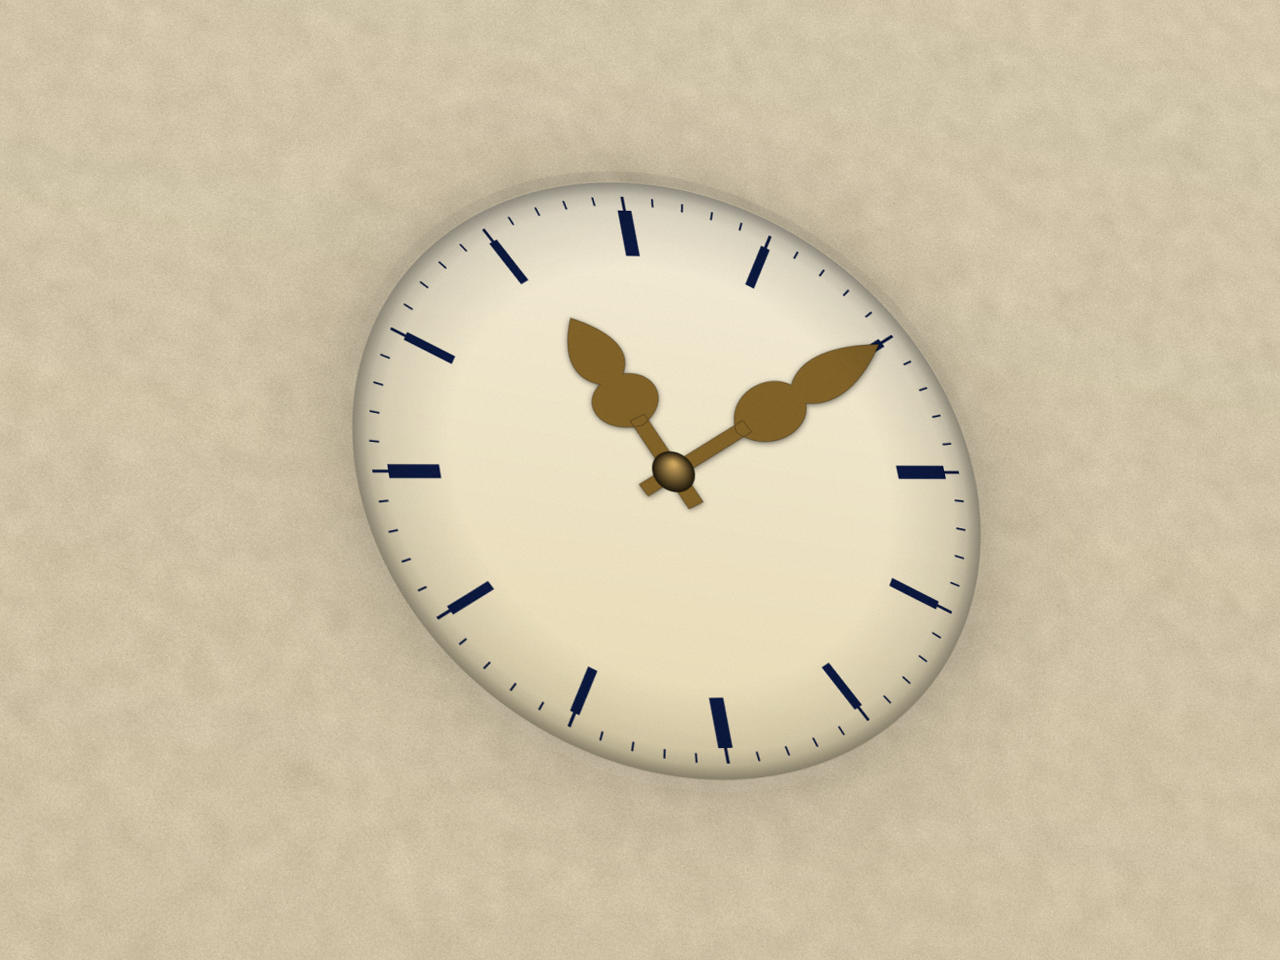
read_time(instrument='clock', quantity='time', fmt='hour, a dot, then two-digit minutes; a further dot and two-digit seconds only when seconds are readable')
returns 11.10
